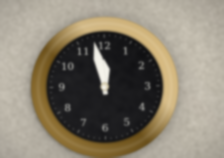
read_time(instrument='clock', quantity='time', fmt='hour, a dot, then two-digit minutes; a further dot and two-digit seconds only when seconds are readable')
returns 11.58
